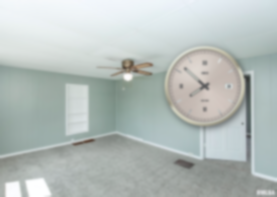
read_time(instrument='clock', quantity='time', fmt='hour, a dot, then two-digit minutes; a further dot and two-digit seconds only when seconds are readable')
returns 7.52
